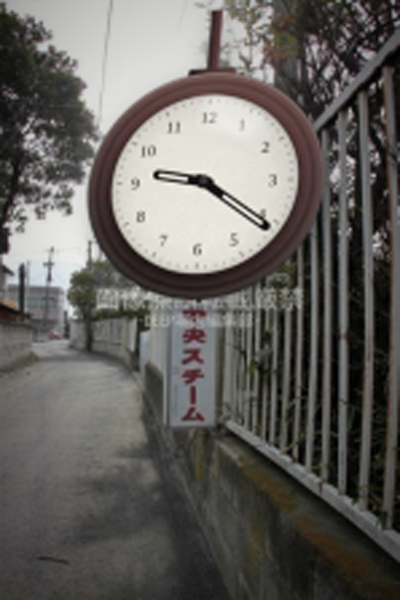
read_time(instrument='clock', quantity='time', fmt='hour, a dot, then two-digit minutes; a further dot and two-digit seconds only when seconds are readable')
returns 9.21
